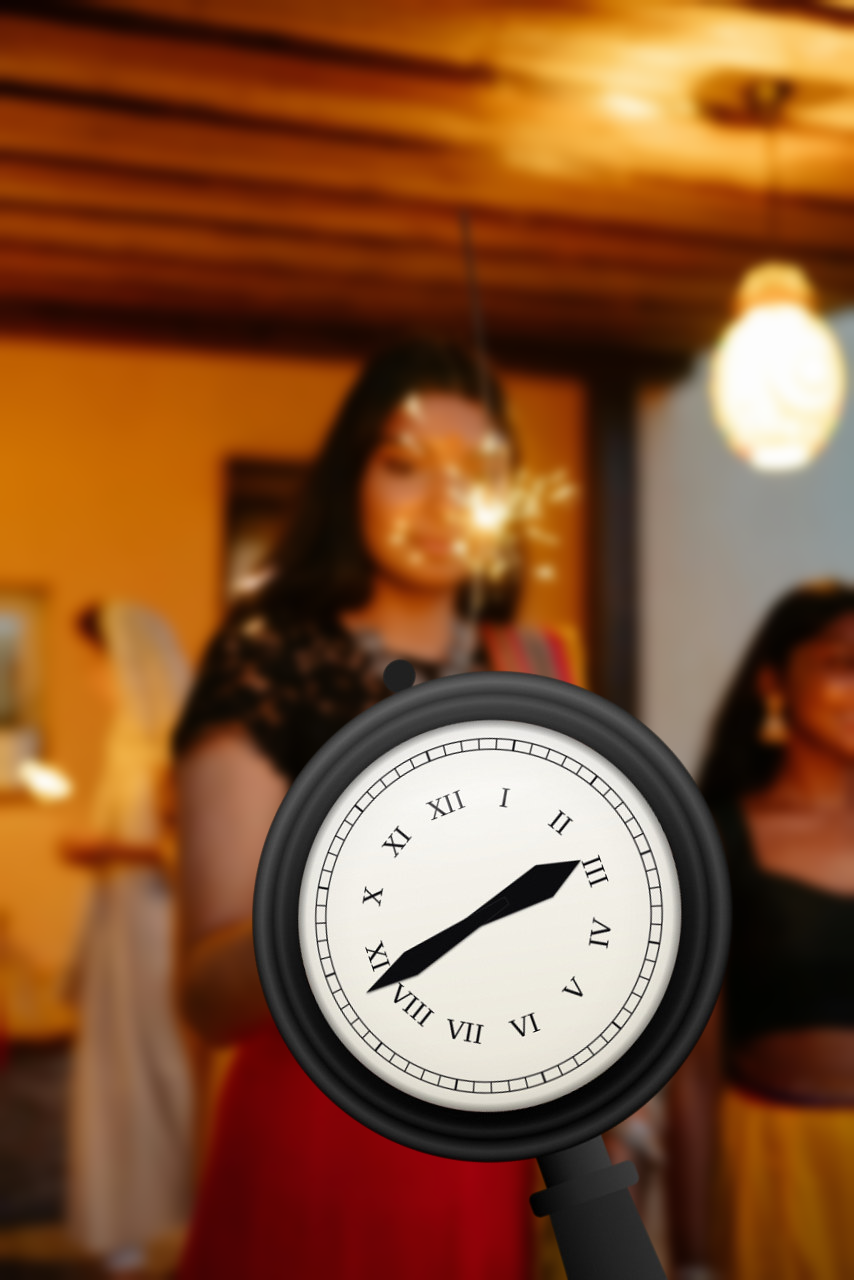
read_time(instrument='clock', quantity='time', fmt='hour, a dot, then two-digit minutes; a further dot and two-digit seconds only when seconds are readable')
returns 2.43
